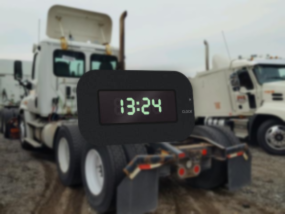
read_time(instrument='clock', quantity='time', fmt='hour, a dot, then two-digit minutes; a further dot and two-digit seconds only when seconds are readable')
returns 13.24
